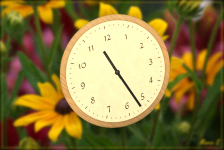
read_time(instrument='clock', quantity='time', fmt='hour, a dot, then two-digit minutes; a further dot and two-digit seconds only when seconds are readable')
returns 11.27
